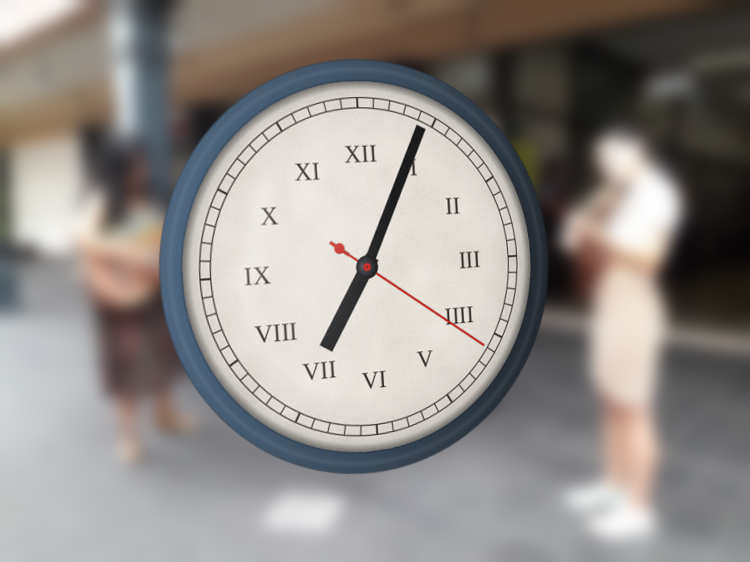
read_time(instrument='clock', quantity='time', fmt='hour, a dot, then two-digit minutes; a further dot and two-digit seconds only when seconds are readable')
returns 7.04.21
